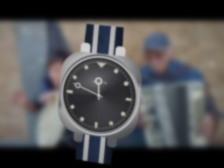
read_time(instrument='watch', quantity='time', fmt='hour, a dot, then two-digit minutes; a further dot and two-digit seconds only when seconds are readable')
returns 11.48
